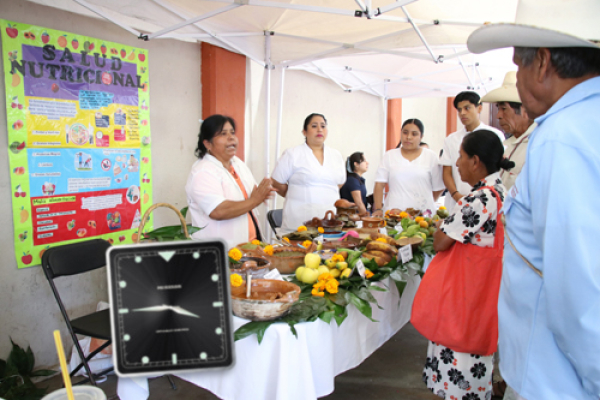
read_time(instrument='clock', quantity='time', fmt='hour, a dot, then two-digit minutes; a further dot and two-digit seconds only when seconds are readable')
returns 3.45
